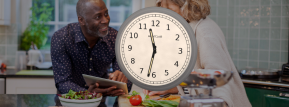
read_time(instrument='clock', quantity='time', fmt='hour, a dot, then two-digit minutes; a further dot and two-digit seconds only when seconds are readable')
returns 11.32
